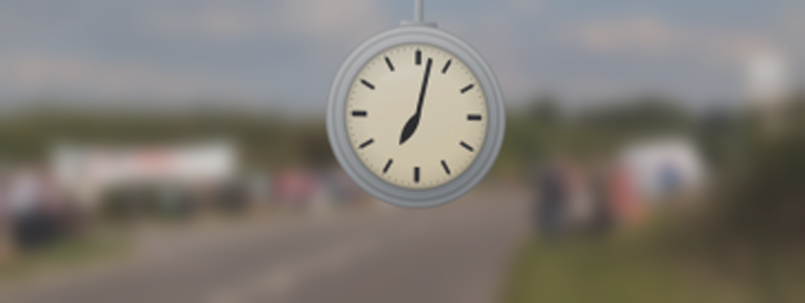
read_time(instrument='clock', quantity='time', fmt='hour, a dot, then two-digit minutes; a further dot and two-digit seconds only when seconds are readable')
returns 7.02
